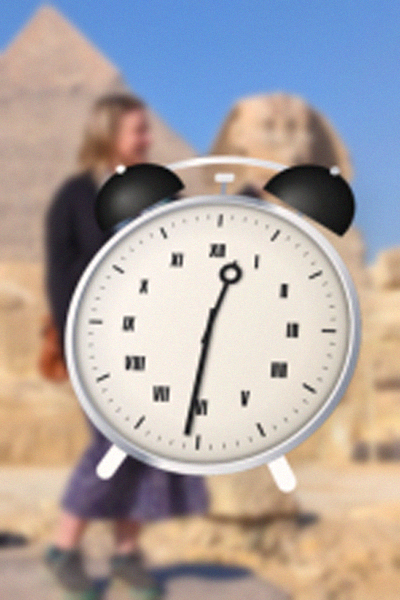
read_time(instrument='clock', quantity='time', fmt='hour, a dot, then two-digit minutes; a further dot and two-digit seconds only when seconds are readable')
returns 12.31
